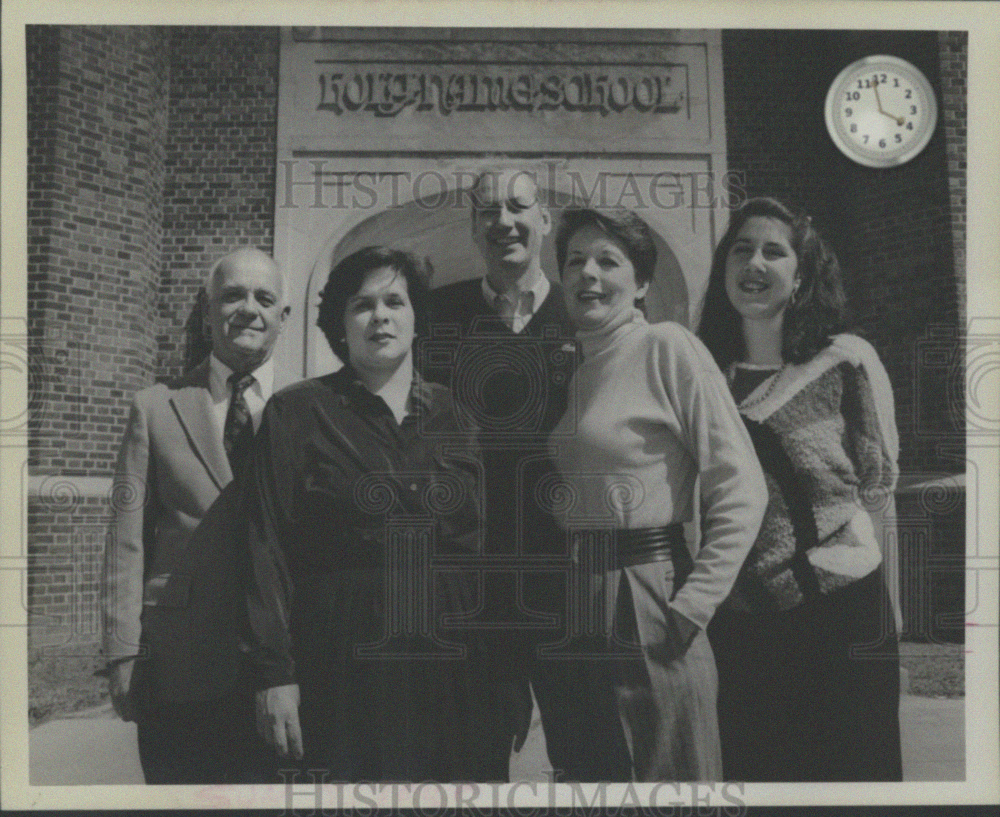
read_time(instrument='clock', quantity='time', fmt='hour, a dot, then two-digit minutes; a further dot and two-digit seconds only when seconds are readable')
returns 3.58
